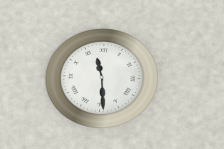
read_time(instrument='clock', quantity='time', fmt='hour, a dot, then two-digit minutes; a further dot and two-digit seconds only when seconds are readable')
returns 11.29
